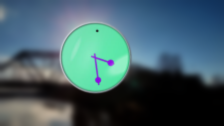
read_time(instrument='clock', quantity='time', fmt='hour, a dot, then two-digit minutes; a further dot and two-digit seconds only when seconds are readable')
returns 3.28
